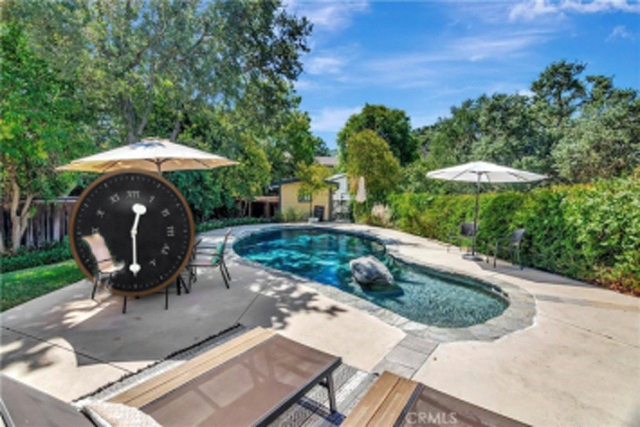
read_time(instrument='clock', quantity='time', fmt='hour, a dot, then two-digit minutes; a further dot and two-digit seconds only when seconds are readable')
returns 12.30
